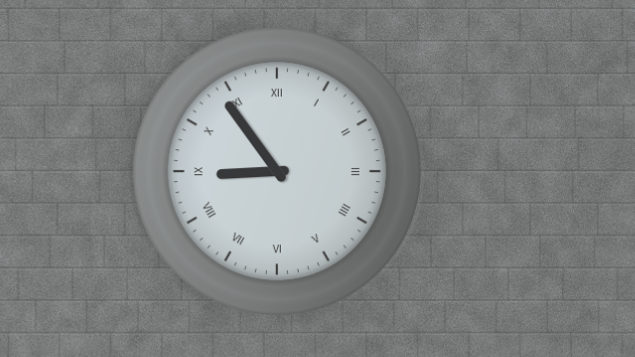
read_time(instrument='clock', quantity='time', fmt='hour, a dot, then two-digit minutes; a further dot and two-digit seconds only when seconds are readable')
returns 8.54
